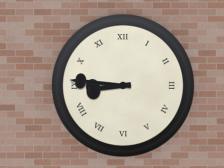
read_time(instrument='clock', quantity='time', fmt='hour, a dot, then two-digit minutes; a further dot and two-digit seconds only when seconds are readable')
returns 8.46
